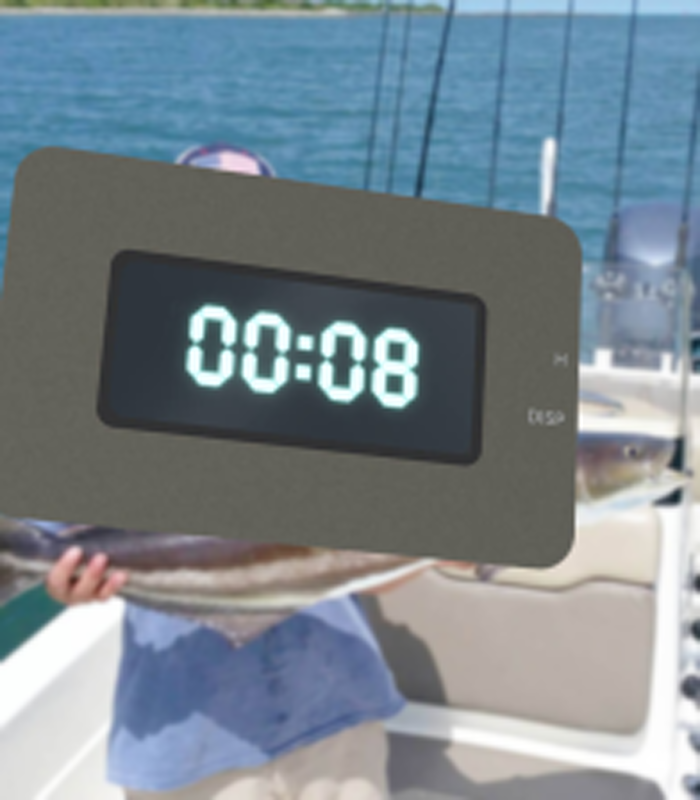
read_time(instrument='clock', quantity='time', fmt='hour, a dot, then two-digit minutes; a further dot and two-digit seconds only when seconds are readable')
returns 0.08
